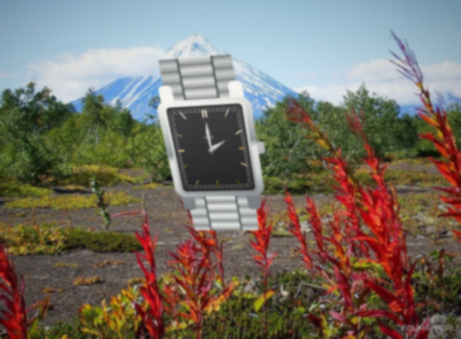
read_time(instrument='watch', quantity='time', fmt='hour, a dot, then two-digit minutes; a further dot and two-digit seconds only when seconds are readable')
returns 2.00
